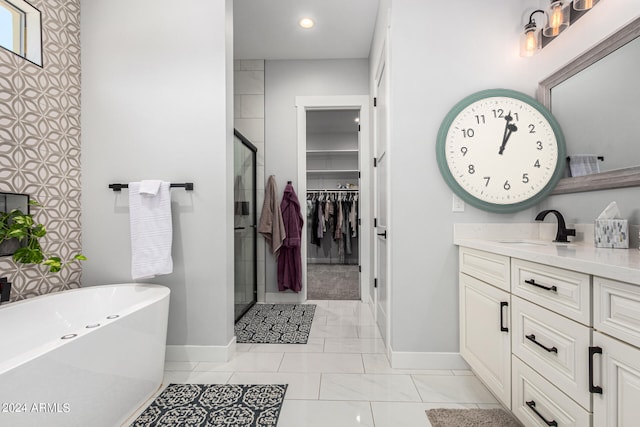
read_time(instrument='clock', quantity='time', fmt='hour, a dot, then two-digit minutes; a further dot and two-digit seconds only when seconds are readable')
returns 1.03
